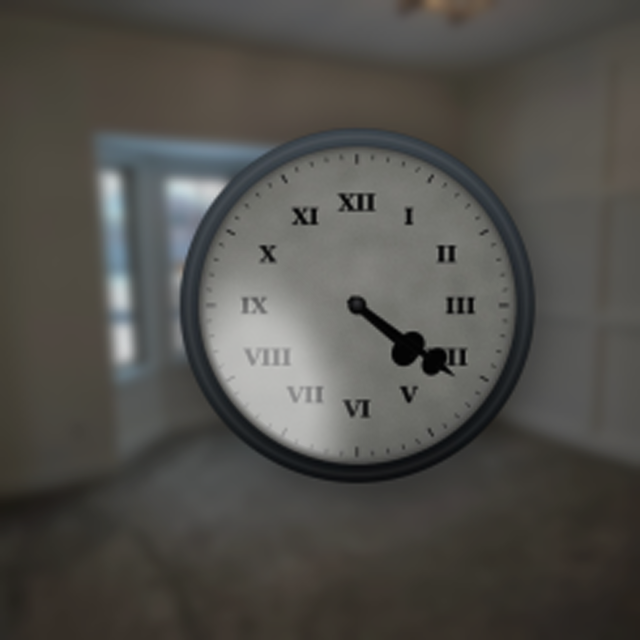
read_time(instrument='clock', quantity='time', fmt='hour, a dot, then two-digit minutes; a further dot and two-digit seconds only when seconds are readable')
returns 4.21
